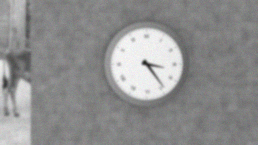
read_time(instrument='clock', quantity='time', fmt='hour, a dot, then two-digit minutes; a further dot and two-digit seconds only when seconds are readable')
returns 3.24
